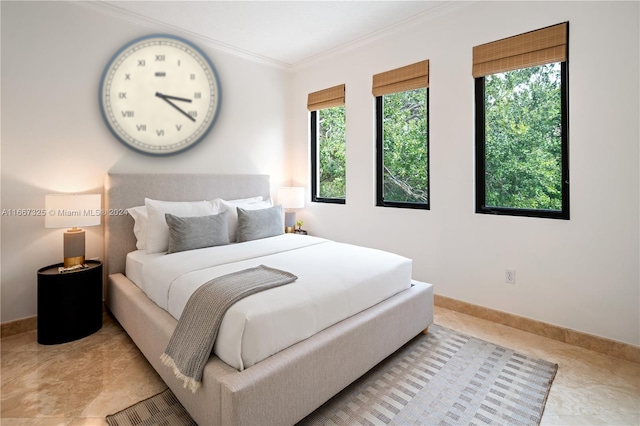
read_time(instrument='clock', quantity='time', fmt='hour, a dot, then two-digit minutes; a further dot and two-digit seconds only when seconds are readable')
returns 3.21
